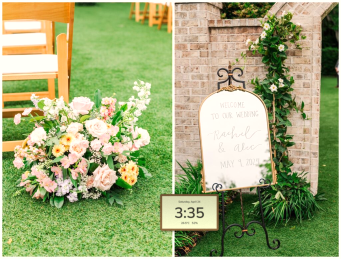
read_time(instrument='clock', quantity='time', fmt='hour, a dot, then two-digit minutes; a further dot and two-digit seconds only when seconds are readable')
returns 3.35
